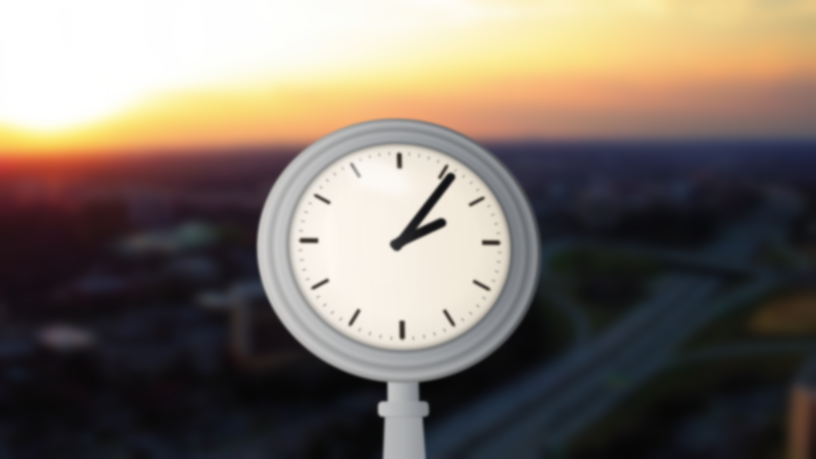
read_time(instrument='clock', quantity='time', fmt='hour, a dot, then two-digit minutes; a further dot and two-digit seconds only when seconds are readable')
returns 2.06
